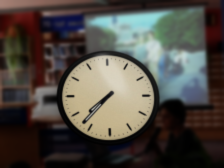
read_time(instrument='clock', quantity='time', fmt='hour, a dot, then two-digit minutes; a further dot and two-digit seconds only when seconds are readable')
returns 7.37
